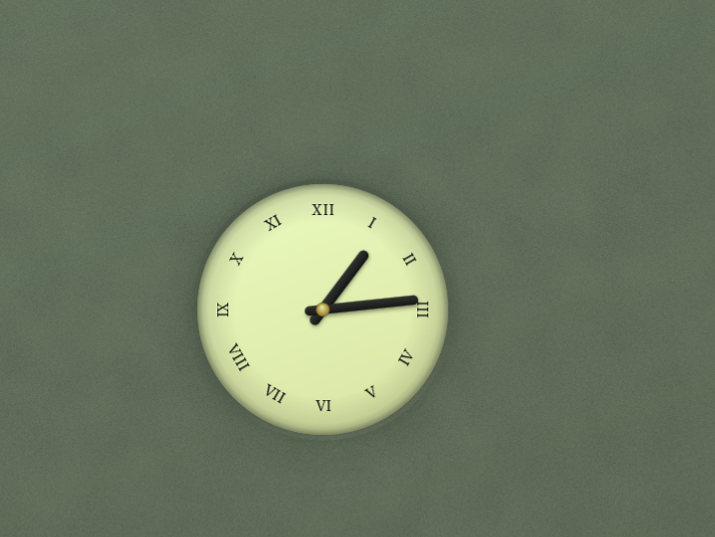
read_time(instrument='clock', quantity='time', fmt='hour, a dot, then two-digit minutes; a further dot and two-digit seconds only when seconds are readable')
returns 1.14
